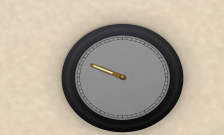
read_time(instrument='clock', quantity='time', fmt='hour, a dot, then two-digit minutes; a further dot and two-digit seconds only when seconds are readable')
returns 9.49
